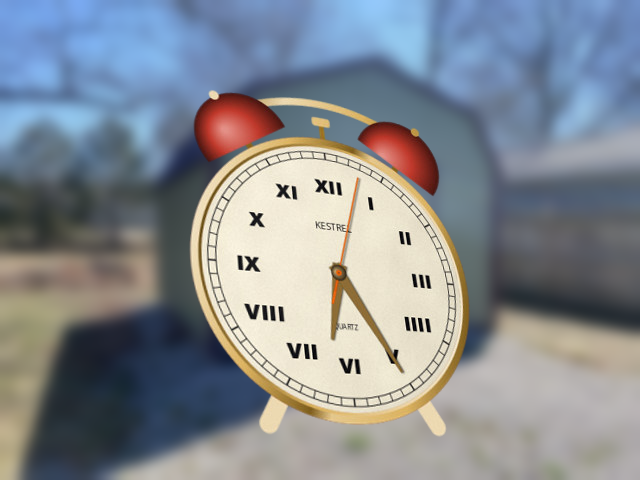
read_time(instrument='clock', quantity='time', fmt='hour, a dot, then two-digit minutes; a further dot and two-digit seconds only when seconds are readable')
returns 6.25.03
